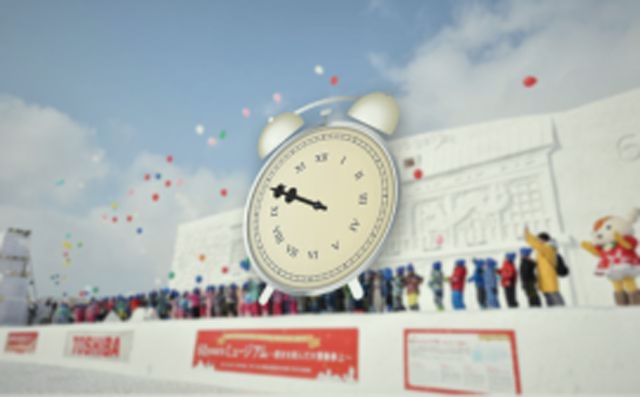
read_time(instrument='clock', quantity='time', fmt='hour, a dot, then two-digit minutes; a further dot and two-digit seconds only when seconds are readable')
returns 9.49
